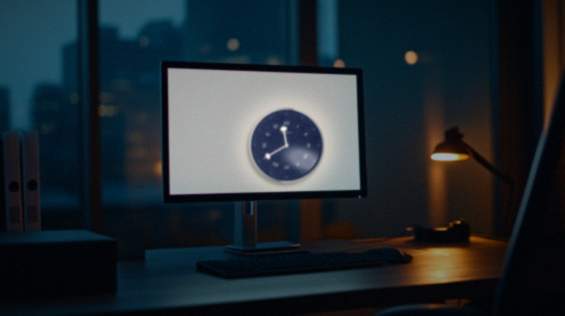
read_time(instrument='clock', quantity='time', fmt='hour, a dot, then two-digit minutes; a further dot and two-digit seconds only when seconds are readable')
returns 11.40
